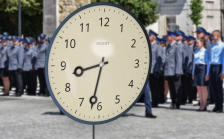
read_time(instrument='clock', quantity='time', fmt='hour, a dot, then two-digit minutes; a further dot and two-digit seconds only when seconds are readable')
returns 8.32
